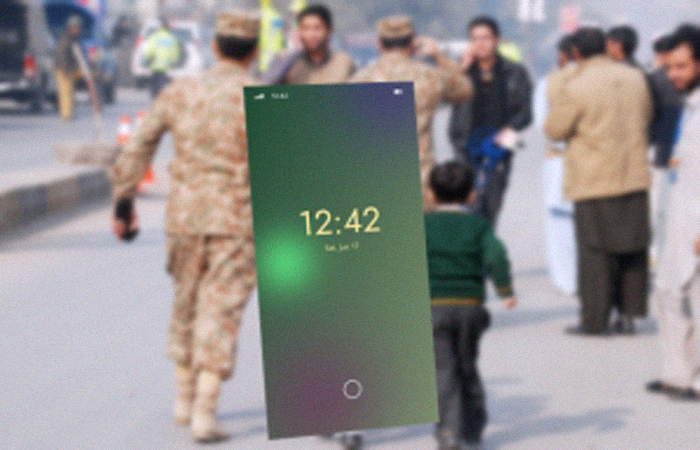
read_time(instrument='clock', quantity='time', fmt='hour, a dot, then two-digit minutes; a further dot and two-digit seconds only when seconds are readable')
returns 12.42
